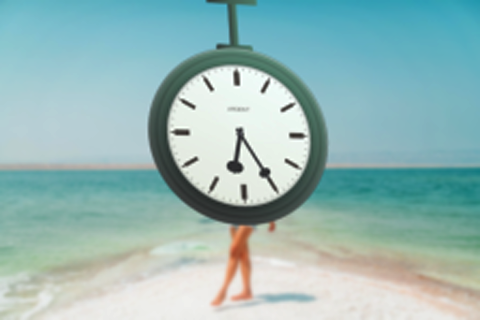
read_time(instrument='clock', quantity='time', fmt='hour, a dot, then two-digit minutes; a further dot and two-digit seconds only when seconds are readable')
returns 6.25
